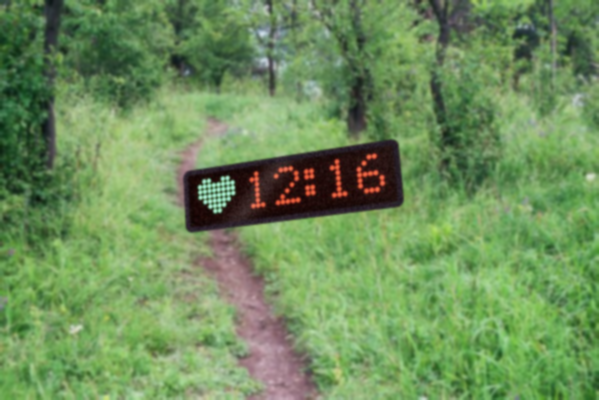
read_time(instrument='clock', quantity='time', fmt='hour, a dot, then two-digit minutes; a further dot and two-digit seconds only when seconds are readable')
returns 12.16
